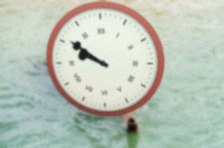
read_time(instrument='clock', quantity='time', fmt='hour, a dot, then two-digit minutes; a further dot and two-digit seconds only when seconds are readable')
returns 9.51
